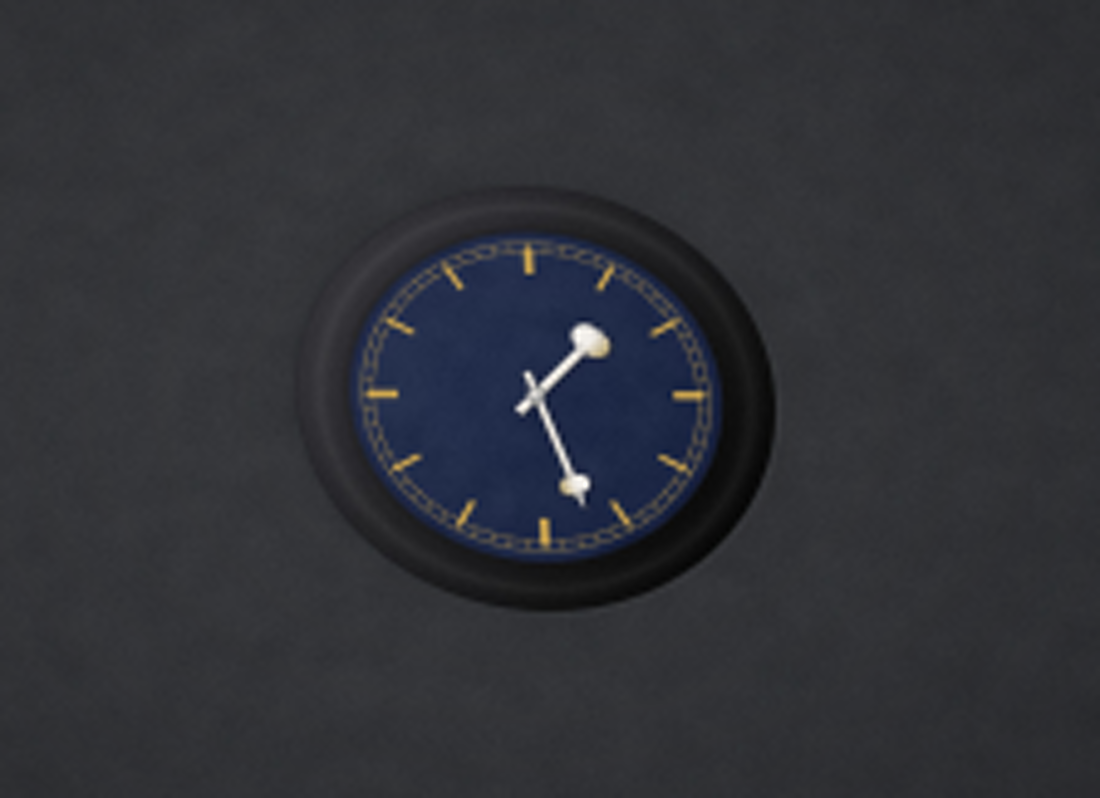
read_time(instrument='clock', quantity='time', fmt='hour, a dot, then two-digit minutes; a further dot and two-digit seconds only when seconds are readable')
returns 1.27
